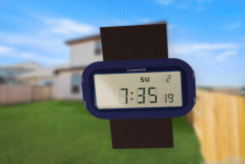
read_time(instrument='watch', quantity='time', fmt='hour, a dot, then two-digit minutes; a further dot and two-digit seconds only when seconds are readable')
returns 7.35.19
